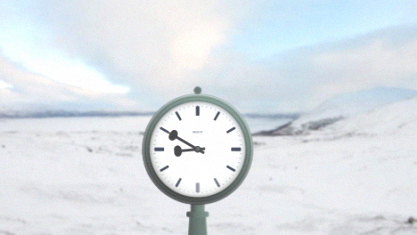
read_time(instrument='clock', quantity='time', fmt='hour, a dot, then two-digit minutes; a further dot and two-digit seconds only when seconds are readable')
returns 8.50
